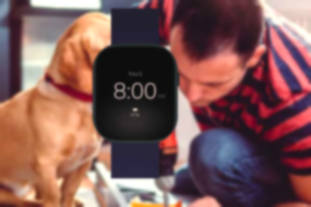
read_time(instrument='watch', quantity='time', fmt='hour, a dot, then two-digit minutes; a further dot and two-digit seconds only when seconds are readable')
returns 8.00
